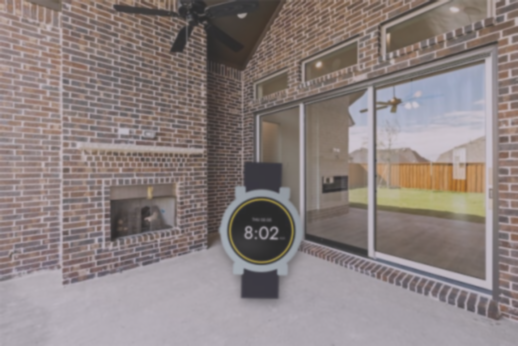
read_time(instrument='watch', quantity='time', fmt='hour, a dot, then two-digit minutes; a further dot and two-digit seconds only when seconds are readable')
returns 8.02
